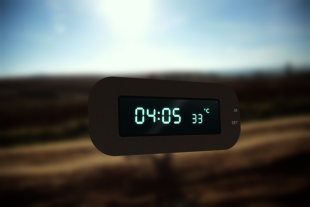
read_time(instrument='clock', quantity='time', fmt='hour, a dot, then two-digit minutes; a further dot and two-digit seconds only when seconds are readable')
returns 4.05
